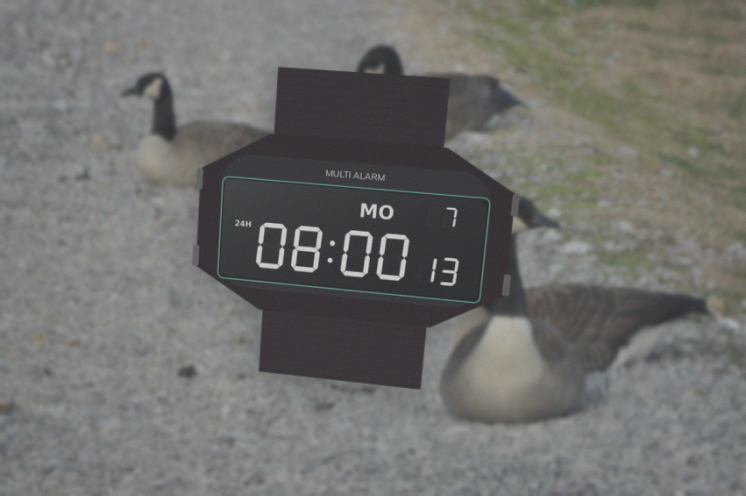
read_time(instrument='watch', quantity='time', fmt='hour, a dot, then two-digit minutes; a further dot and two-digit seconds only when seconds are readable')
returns 8.00.13
